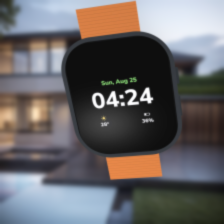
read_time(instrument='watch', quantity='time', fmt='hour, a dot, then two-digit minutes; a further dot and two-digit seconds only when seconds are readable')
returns 4.24
